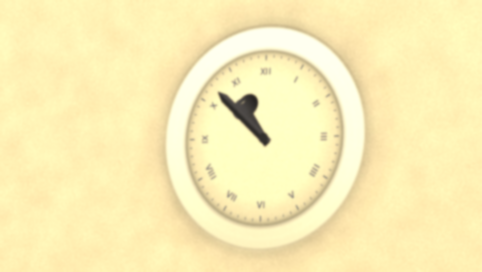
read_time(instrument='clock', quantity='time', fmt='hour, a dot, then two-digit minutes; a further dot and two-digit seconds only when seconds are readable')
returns 10.52
